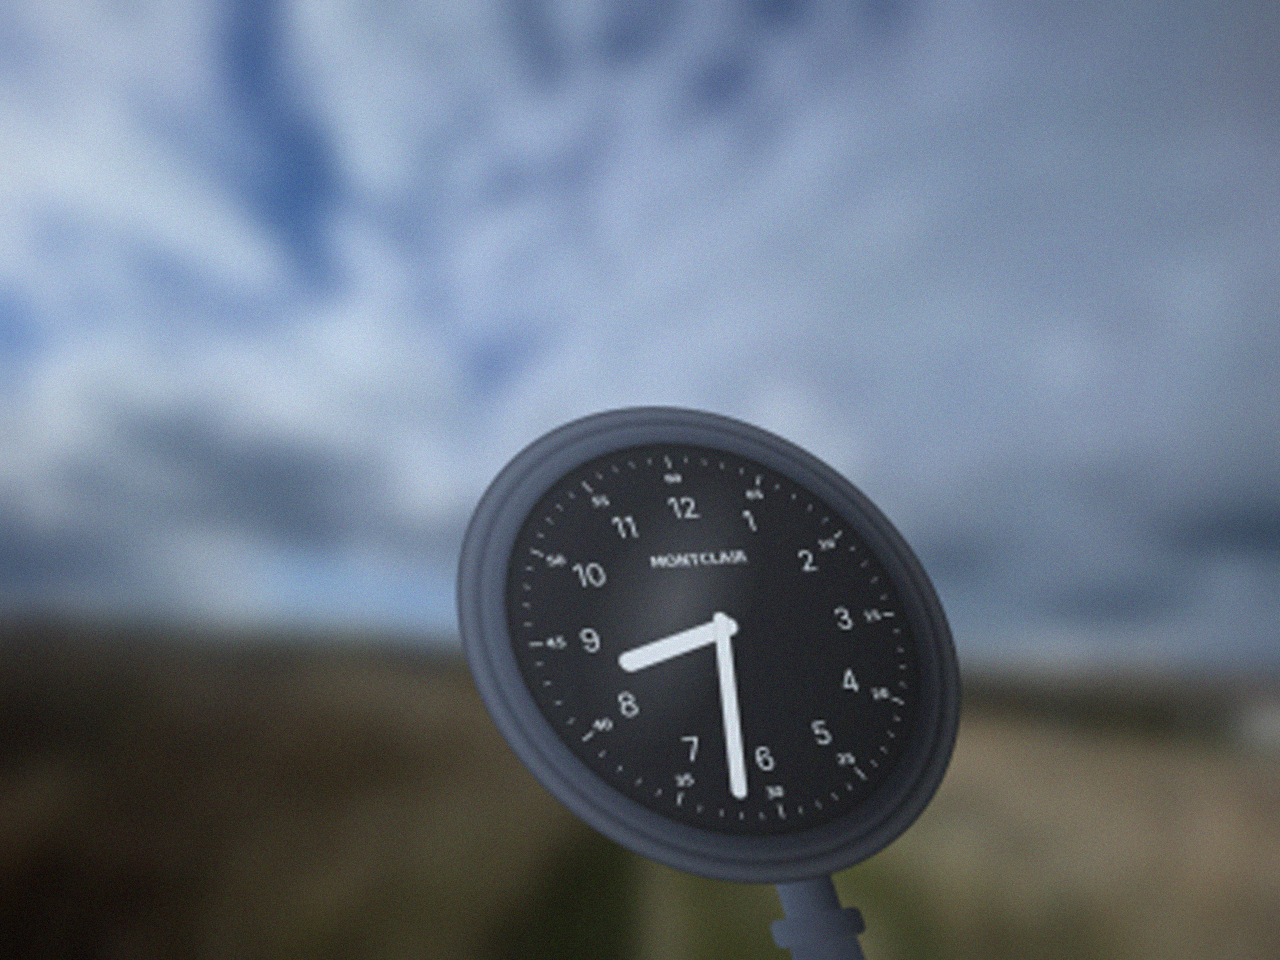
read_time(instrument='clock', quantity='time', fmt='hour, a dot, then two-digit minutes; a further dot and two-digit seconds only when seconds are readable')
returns 8.32
